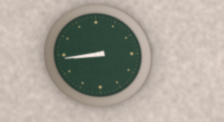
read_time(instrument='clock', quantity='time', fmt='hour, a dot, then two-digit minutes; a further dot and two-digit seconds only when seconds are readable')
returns 8.44
